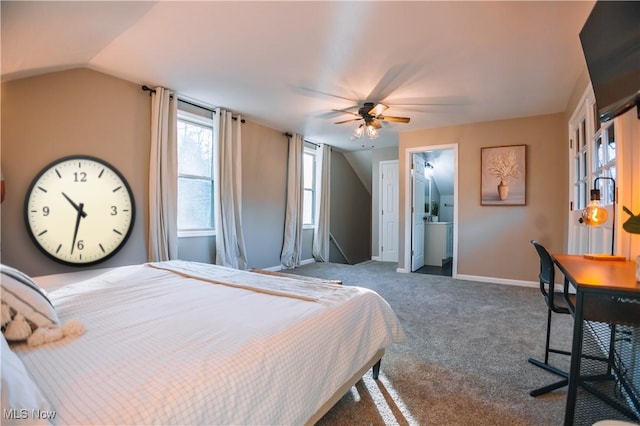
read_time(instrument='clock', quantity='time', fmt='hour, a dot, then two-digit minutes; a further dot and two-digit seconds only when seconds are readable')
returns 10.32
